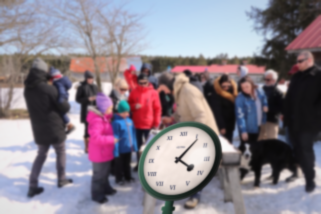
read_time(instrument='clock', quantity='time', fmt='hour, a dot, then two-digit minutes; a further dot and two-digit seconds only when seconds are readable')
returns 4.06
